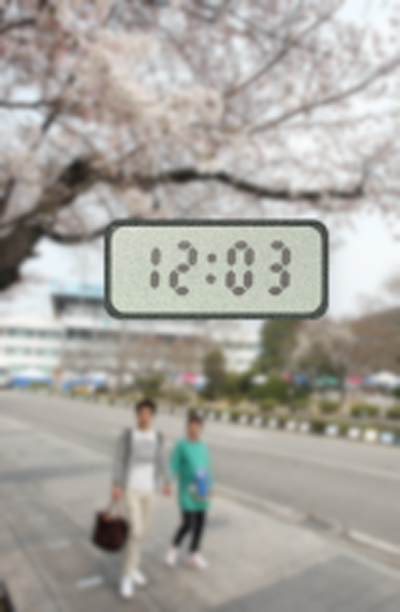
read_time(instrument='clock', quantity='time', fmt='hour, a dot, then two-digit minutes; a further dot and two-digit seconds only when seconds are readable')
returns 12.03
